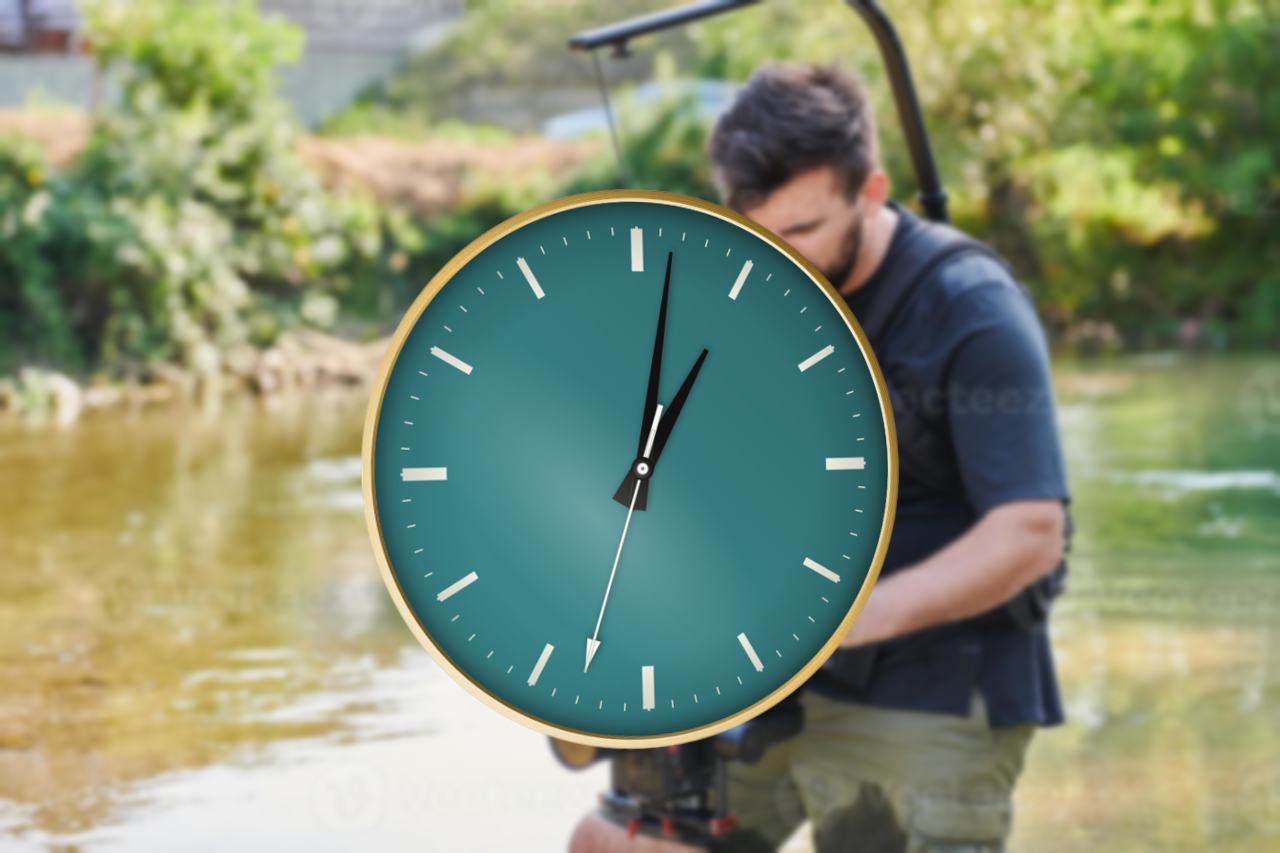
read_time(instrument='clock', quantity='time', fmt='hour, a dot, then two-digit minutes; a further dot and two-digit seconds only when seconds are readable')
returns 1.01.33
